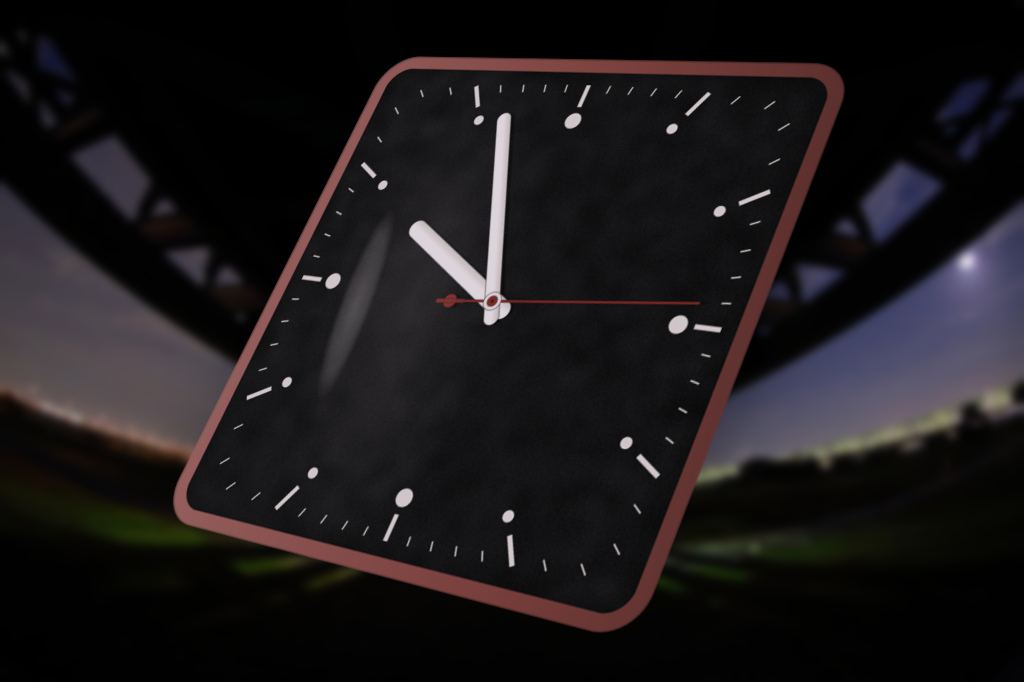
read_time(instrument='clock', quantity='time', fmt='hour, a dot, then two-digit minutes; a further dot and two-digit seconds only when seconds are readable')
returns 9.56.14
